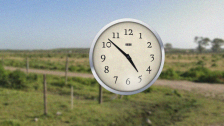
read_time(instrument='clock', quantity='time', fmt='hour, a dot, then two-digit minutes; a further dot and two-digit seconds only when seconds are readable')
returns 4.52
